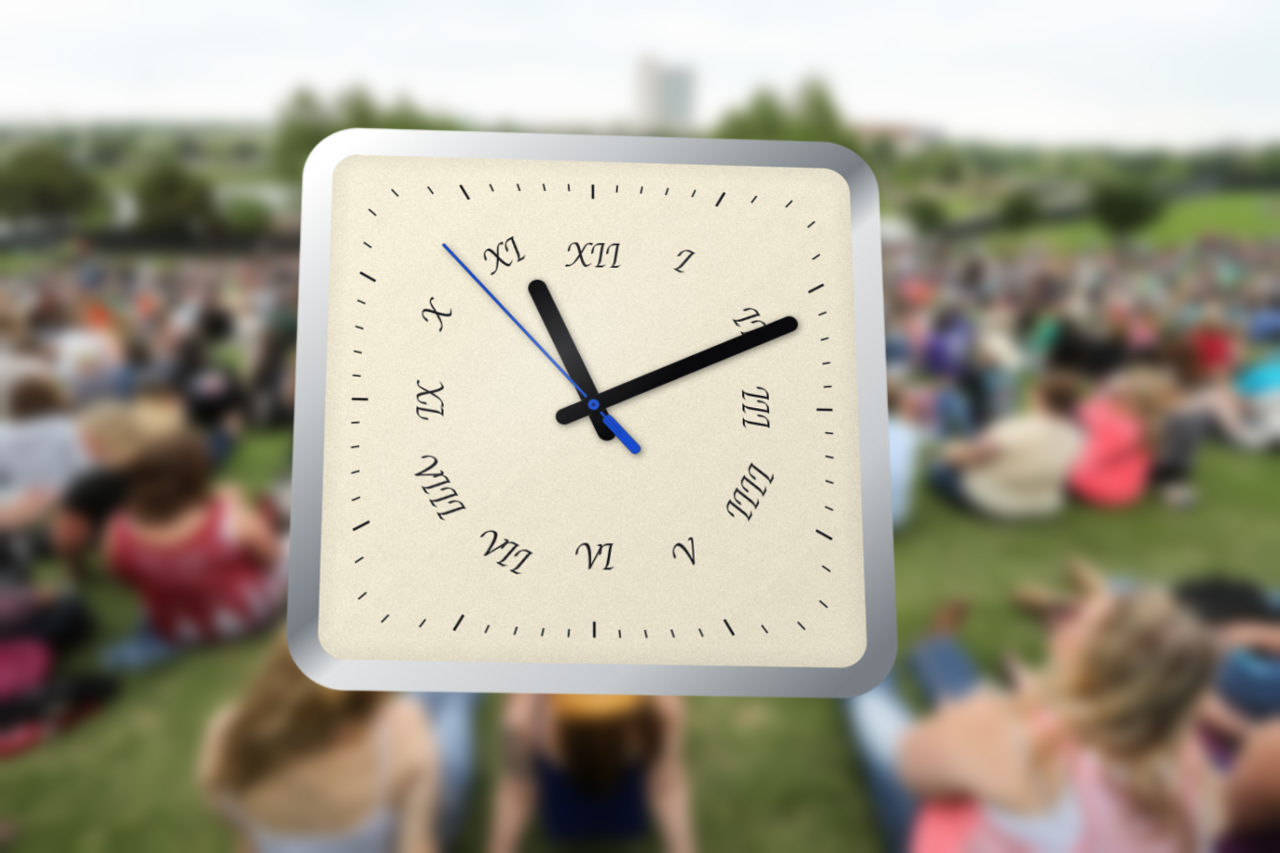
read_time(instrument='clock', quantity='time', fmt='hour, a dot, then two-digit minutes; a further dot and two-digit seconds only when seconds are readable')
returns 11.10.53
